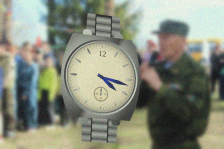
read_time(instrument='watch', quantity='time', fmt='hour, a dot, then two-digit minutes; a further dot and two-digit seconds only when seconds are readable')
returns 4.17
